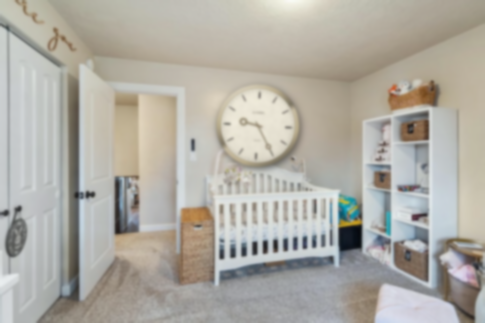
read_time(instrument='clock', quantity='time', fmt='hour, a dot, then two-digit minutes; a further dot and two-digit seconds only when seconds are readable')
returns 9.25
